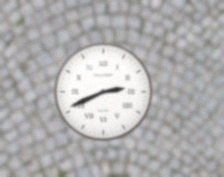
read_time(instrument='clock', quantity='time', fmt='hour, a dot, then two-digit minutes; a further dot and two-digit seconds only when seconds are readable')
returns 2.41
